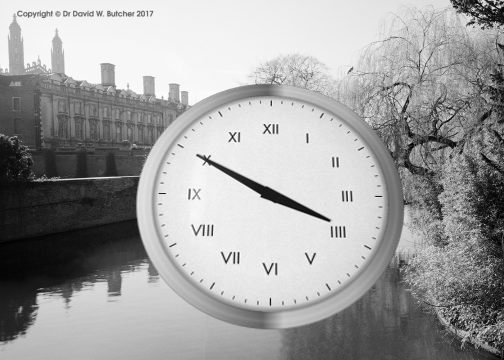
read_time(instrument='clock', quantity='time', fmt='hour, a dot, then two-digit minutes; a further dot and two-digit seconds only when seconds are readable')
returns 3.50
